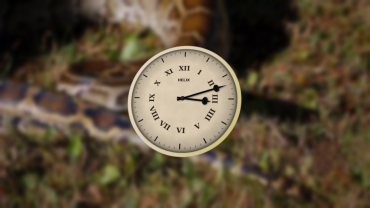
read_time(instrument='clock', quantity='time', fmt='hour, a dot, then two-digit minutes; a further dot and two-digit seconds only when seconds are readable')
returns 3.12
